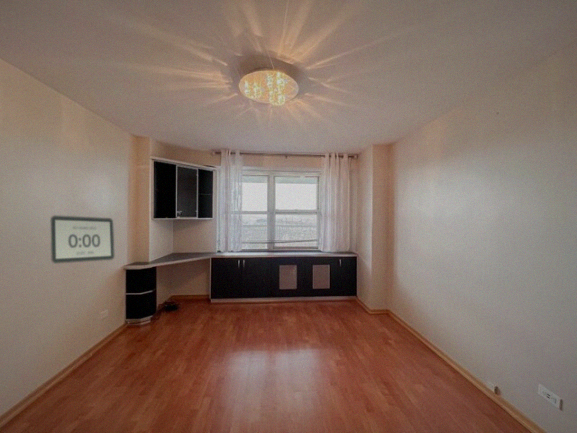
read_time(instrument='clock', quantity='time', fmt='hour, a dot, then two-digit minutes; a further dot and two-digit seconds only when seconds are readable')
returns 0.00
